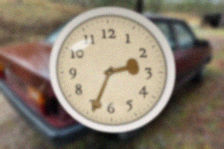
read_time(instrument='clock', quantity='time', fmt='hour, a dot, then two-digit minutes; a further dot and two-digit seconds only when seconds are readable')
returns 2.34
